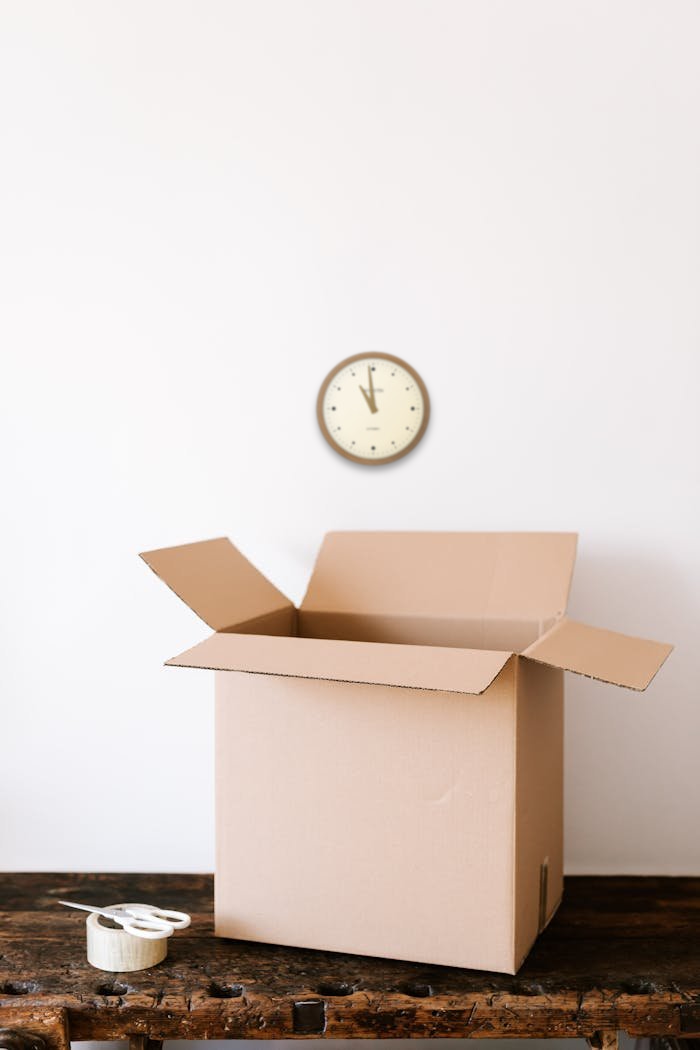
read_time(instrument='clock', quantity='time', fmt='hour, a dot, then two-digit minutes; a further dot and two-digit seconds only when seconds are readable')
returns 10.59
